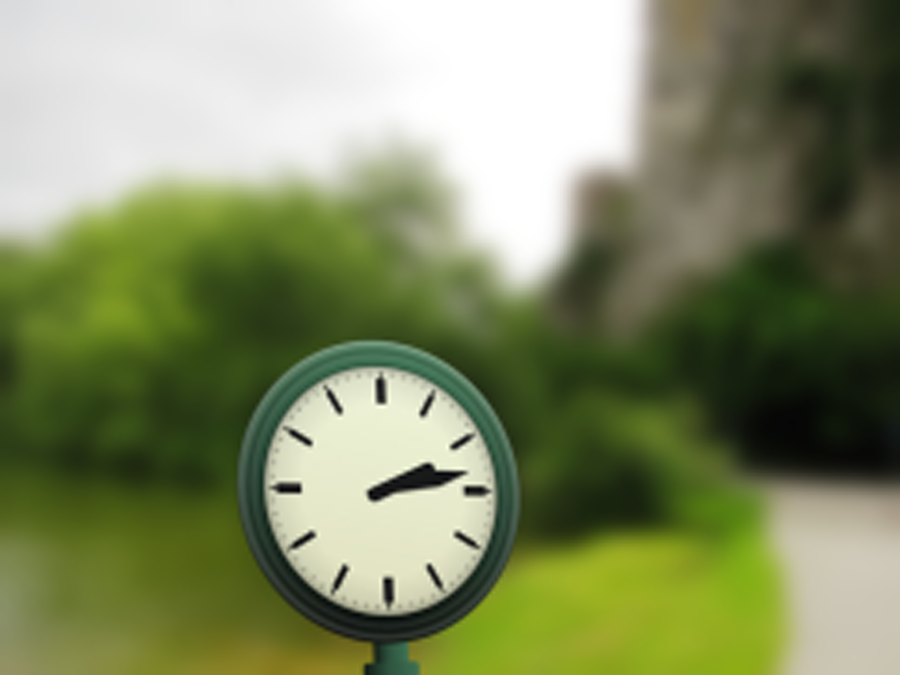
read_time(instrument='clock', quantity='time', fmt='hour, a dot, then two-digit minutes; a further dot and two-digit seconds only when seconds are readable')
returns 2.13
